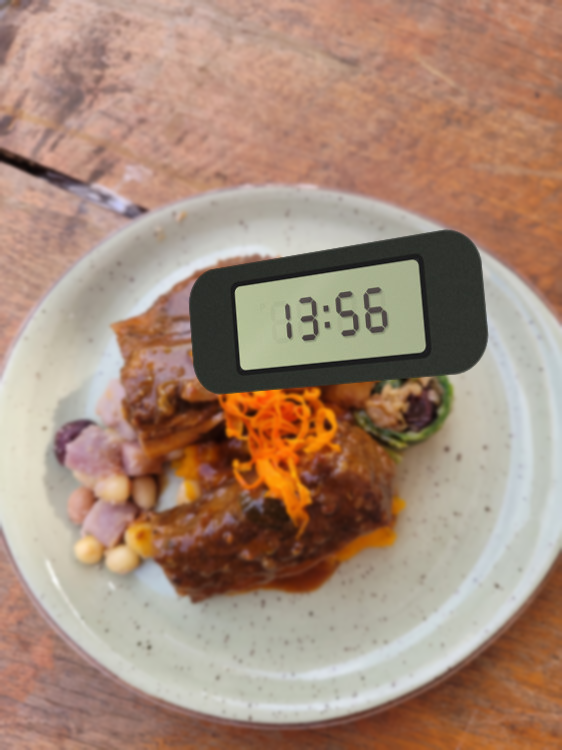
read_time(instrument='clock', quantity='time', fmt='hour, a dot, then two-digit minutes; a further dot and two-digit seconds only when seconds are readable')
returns 13.56
